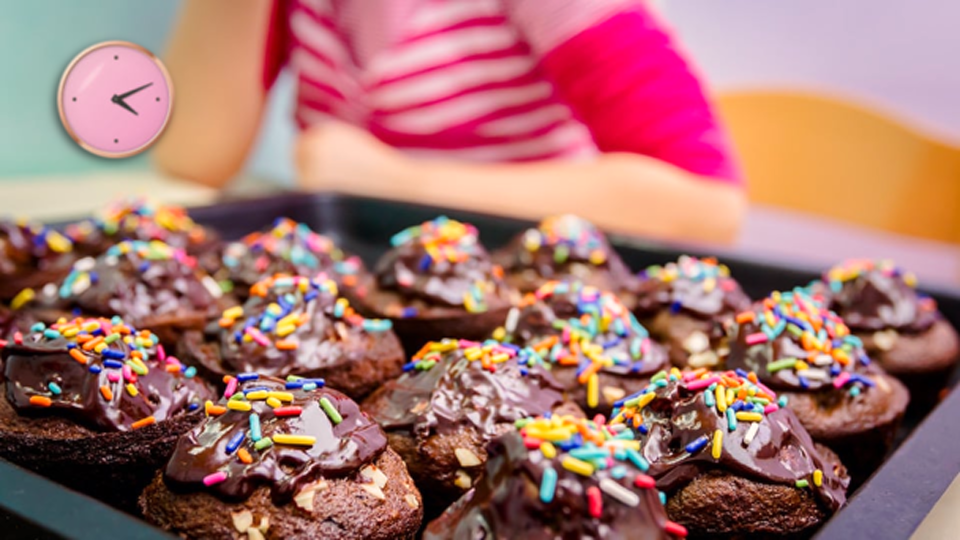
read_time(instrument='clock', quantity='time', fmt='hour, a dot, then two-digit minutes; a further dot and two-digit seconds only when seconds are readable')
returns 4.11
